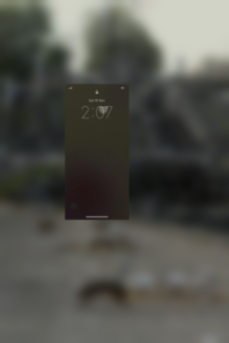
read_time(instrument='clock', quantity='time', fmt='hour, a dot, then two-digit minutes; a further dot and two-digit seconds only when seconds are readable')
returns 2.07
